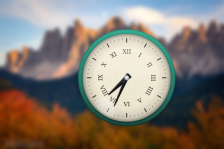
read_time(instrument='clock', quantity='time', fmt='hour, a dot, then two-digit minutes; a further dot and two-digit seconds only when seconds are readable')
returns 7.34
